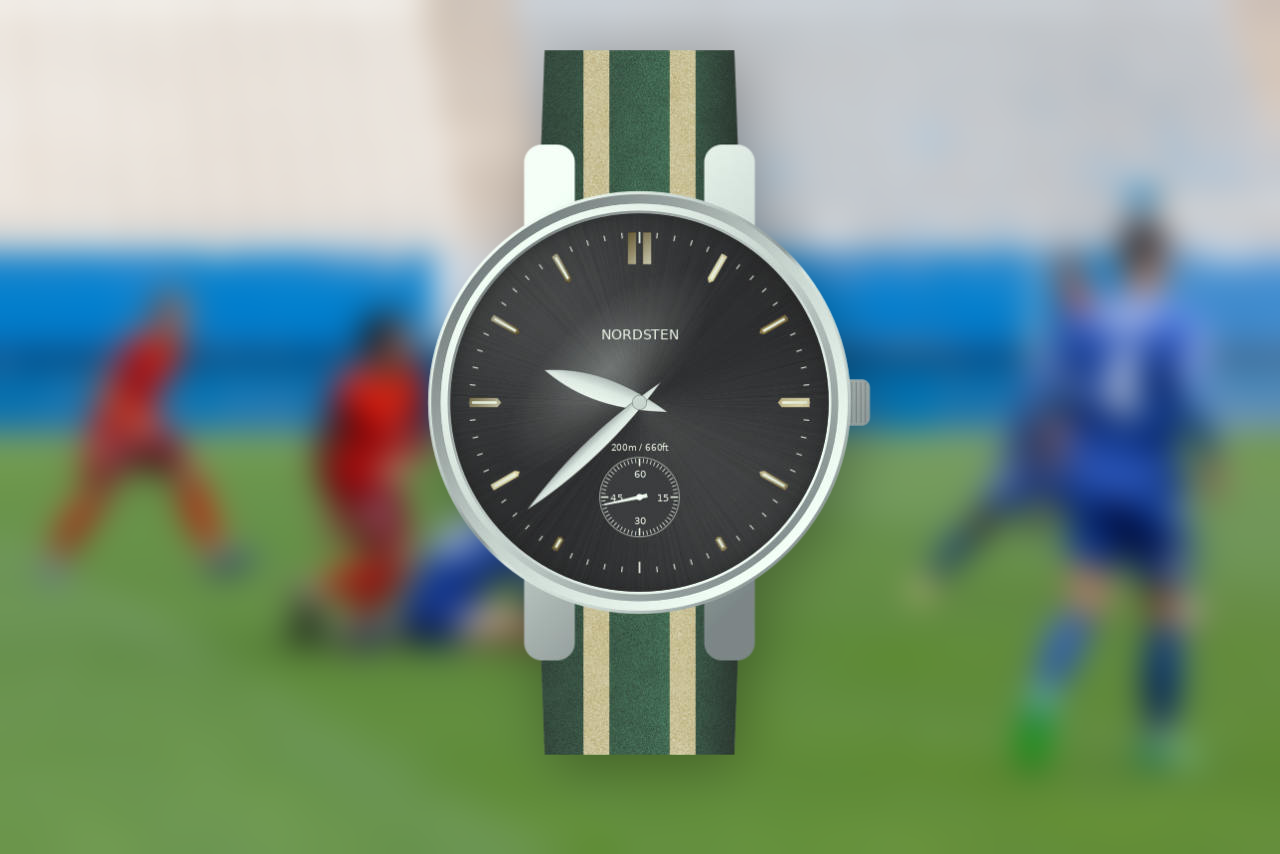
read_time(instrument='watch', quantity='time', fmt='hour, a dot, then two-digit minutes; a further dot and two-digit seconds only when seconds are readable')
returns 9.37.43
